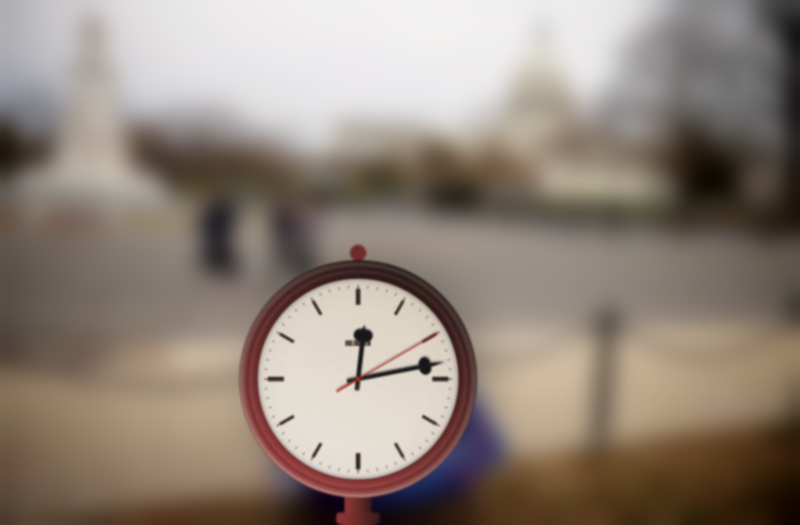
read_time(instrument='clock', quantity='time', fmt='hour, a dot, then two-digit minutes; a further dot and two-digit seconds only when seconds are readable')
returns 12.13.10
